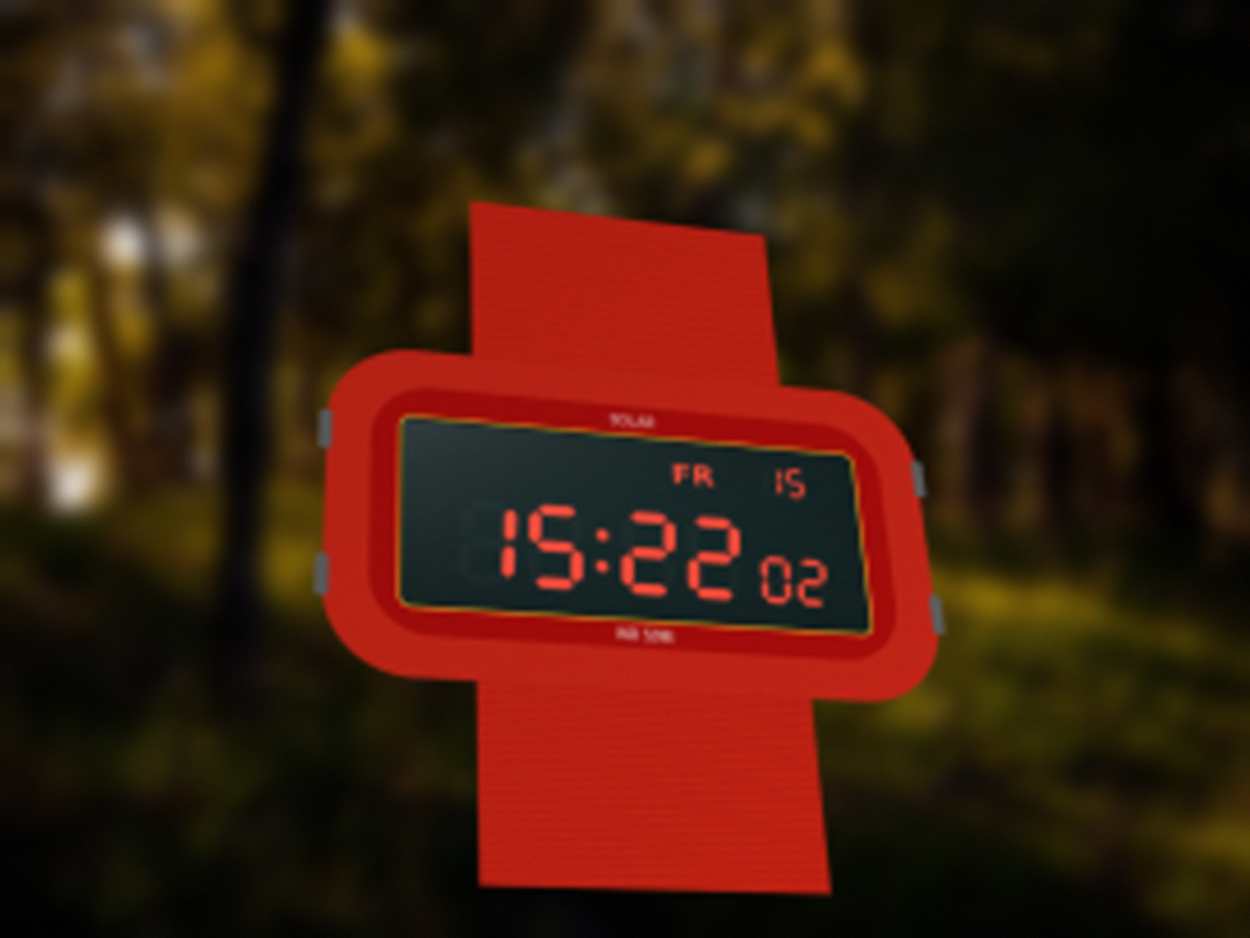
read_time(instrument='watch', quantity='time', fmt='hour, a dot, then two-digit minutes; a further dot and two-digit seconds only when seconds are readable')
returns 15.22.02
